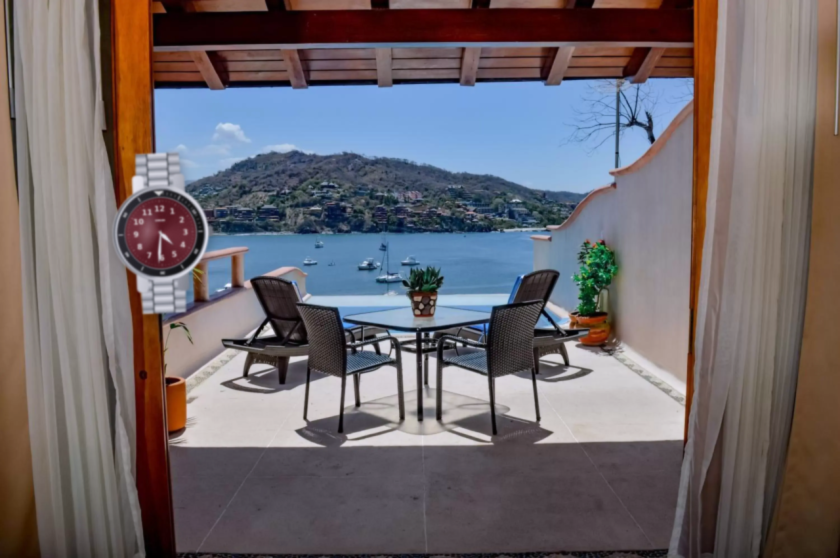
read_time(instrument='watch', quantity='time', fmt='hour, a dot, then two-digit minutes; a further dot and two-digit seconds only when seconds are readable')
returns 4.31
